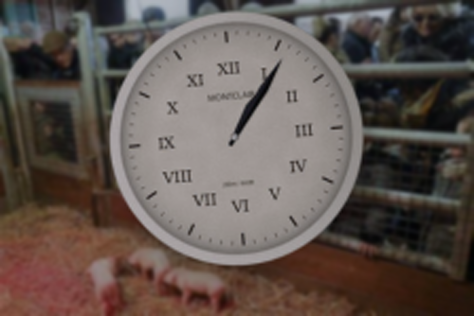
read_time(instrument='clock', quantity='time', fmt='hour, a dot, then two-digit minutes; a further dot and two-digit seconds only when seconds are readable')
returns 1.06
